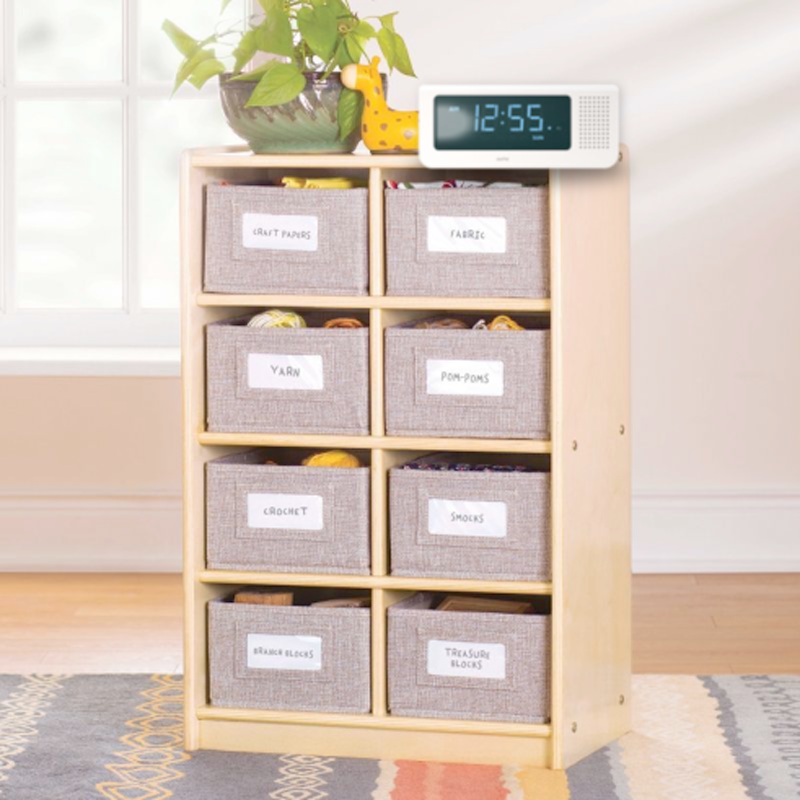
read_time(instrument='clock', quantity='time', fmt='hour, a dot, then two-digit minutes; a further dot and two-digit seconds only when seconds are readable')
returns 12.55
